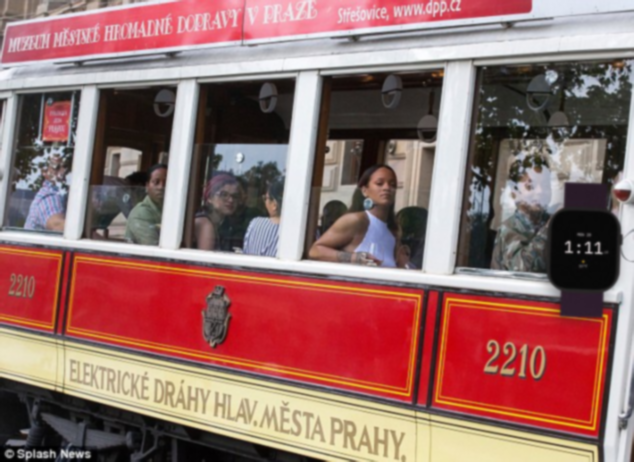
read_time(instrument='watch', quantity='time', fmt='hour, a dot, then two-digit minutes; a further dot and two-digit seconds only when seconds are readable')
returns 1.11
